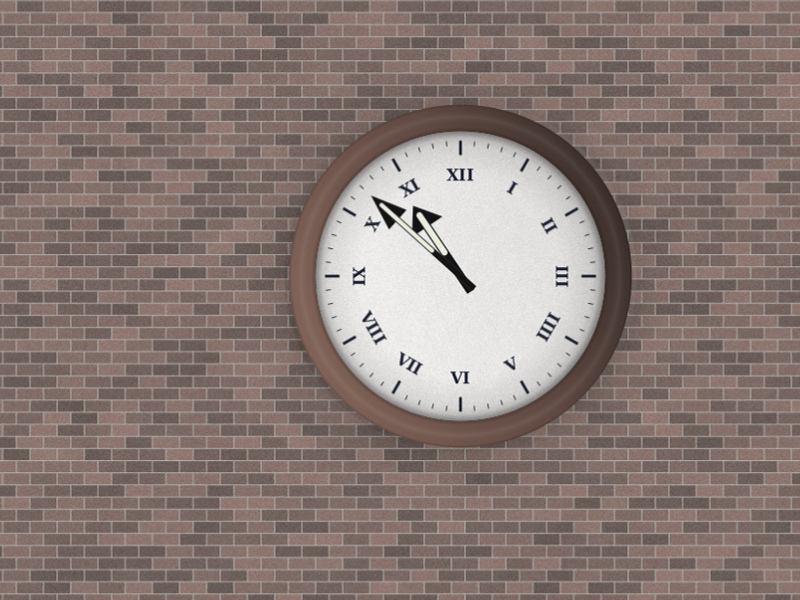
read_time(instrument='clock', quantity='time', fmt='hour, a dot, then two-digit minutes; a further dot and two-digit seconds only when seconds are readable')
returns 10.52
